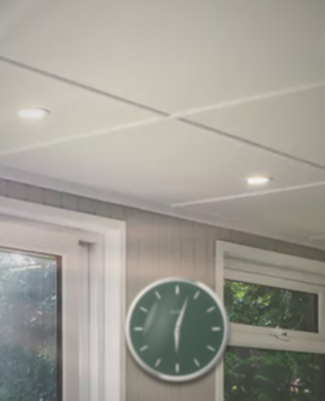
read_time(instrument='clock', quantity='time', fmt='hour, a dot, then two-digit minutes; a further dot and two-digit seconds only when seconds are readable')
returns 6.03
